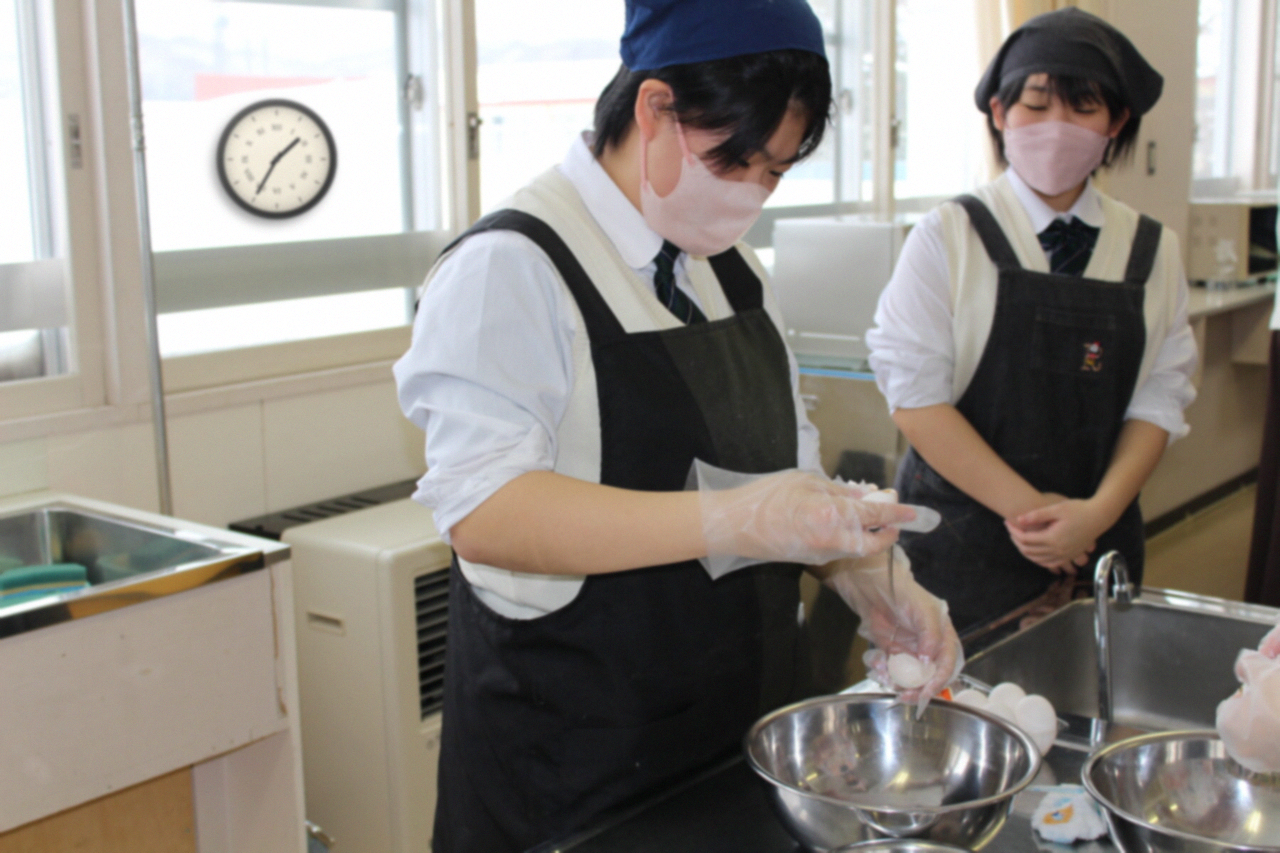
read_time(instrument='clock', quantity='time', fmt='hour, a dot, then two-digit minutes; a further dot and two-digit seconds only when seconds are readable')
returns 1.35
